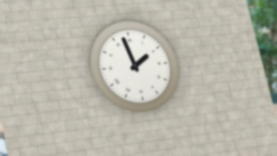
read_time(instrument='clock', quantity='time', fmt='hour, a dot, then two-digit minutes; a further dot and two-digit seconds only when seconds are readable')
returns 1.58
